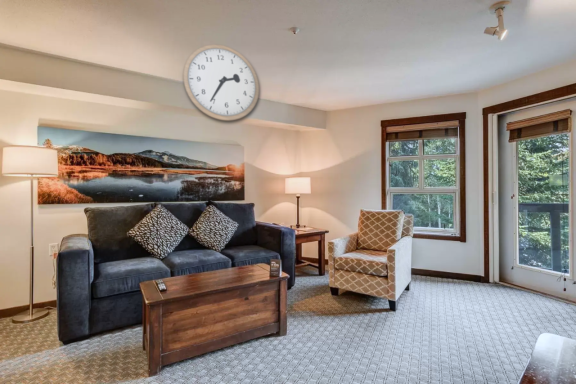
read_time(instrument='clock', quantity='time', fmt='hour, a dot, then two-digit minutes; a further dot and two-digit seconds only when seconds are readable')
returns 2.36
